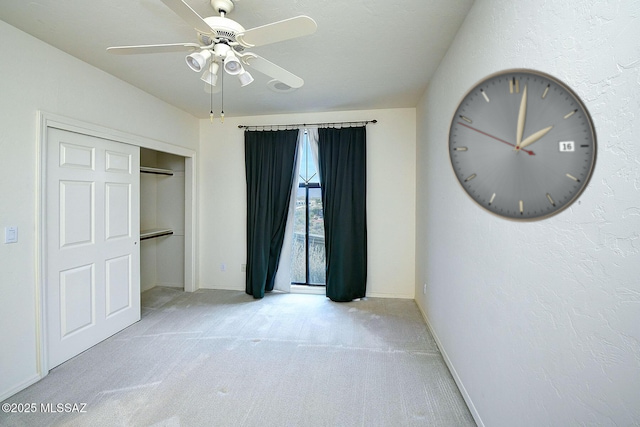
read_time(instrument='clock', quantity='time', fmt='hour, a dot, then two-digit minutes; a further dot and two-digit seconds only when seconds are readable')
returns 2.01.49
